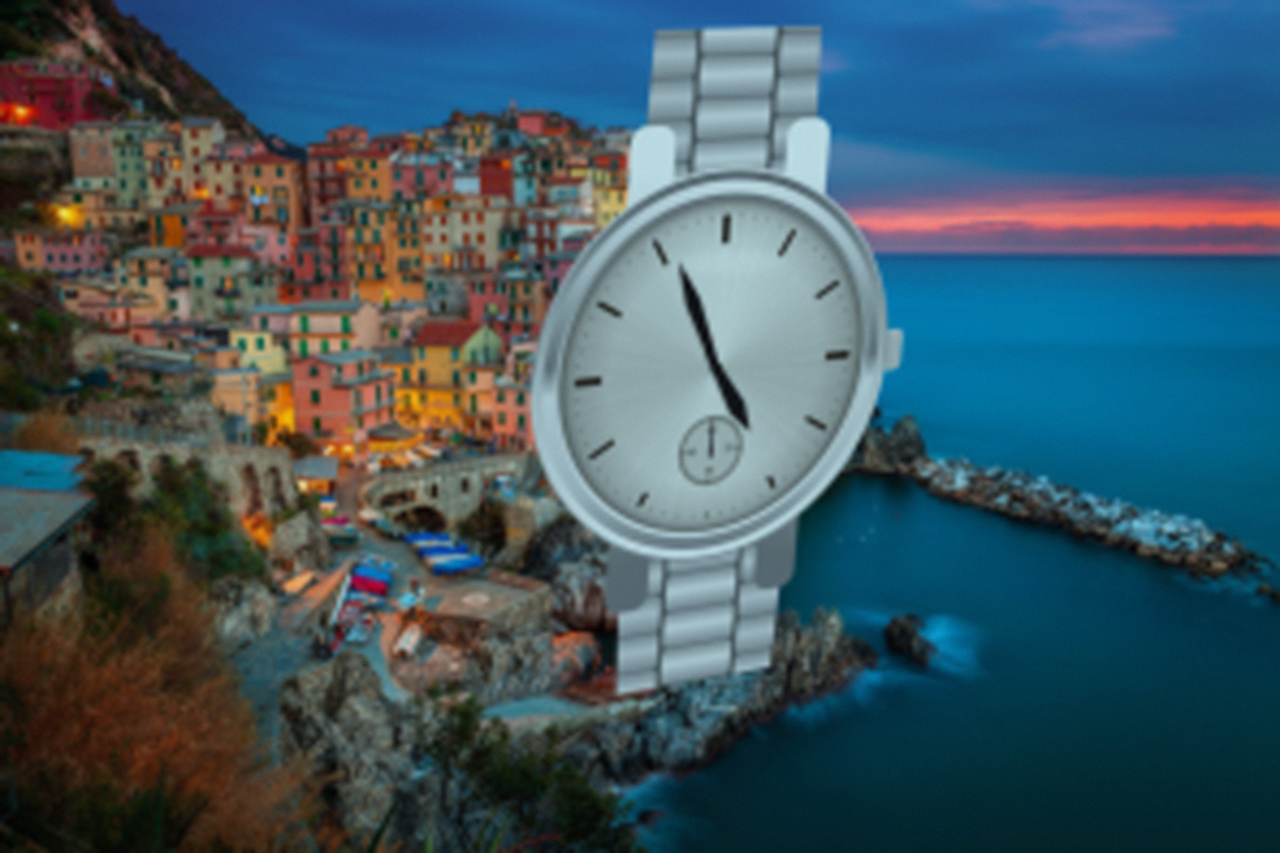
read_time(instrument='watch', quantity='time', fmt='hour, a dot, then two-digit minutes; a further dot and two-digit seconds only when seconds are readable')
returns 4.56
